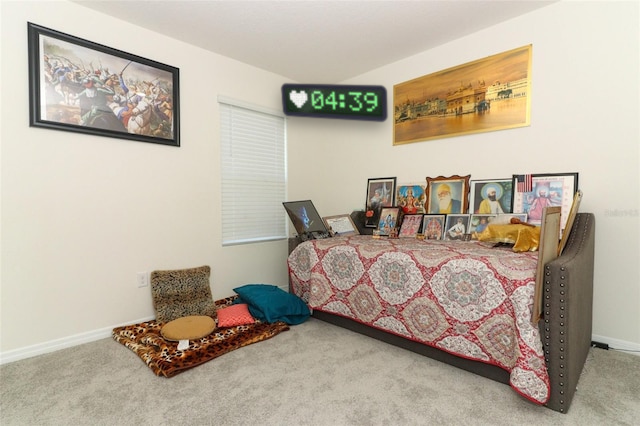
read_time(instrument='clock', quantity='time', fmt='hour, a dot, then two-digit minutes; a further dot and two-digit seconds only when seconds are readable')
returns 4.39
